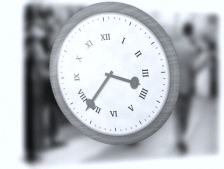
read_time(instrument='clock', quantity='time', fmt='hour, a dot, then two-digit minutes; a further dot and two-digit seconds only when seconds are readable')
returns 3.37
